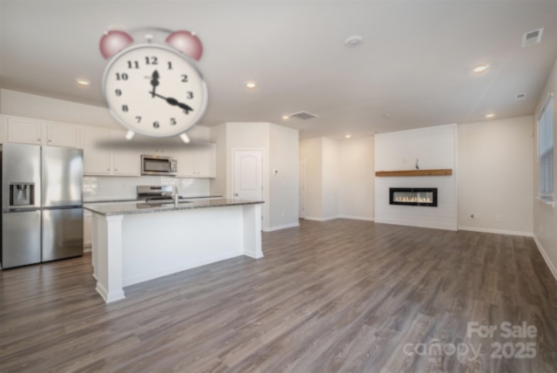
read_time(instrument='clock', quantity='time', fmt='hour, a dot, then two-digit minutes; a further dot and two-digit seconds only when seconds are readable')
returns 12.19
